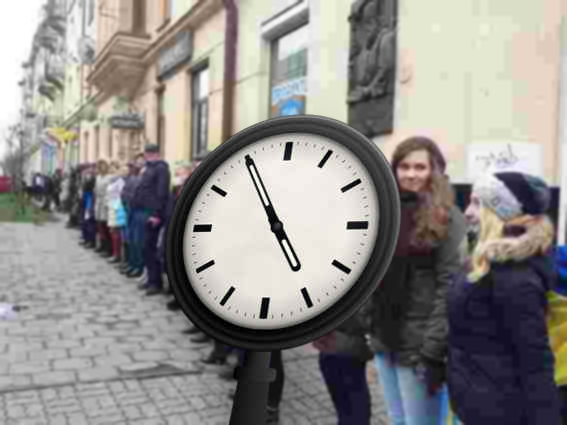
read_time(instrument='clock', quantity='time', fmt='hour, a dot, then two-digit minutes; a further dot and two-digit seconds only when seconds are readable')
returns 4.55
